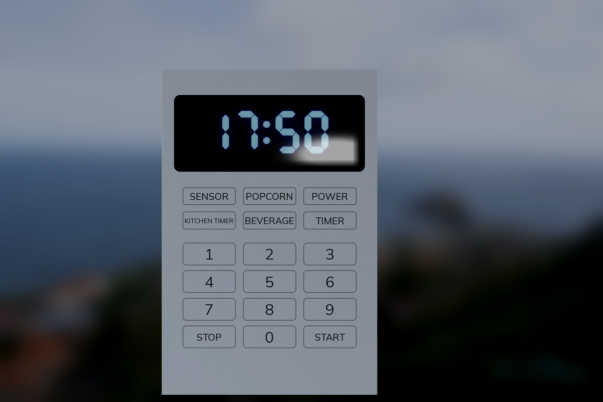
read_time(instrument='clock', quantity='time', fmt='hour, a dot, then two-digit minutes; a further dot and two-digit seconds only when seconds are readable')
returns 17.50
